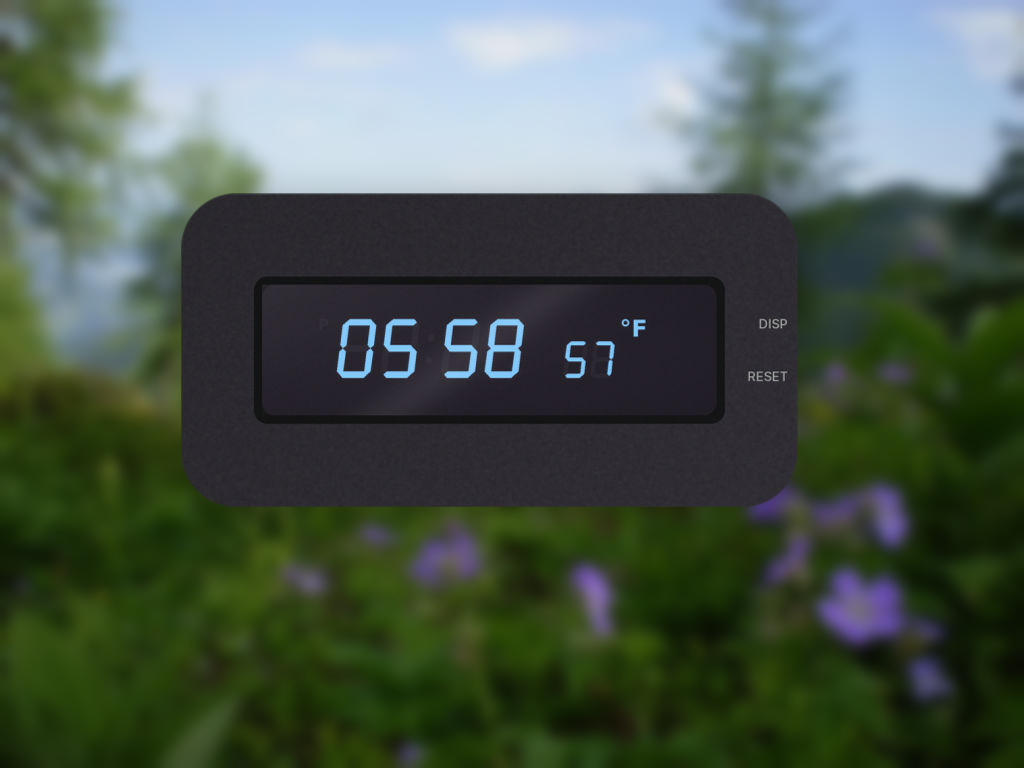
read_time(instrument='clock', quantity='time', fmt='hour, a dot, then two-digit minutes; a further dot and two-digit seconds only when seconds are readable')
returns 5.58
